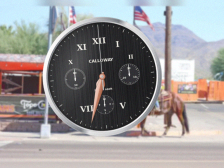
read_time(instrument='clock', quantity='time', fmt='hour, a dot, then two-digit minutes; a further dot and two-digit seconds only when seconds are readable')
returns 6.33
